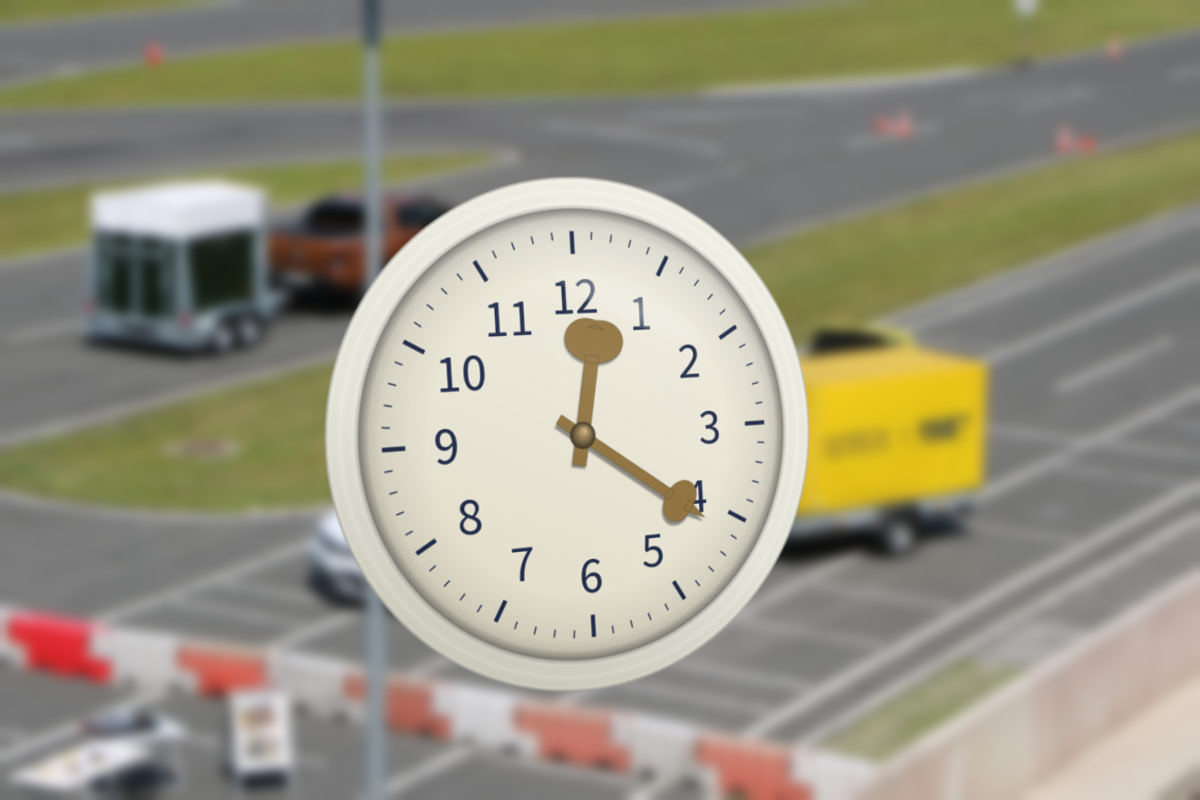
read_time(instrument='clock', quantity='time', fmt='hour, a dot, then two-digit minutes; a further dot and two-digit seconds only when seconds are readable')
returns 12.21
